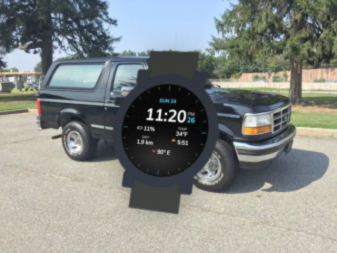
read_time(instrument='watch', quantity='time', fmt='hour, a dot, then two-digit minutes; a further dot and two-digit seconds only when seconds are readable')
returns 11.20
